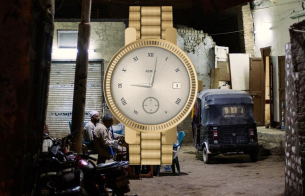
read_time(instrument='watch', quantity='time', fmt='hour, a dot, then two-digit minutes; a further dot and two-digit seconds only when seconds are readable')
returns 9.02
